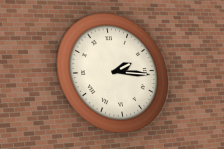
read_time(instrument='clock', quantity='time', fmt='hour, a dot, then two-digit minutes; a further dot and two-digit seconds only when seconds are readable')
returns 2.16
